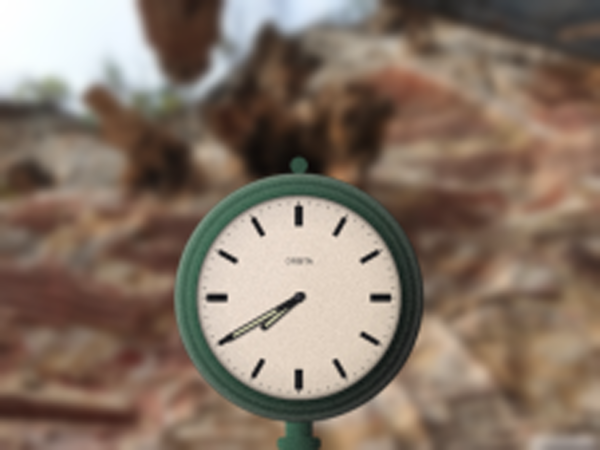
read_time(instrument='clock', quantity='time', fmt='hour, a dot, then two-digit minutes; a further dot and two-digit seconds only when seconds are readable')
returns 7.40
